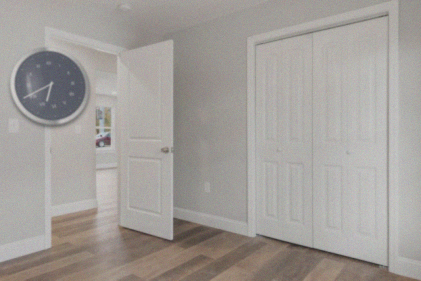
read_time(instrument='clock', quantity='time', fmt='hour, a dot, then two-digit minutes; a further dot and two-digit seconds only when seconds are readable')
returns 6.41
